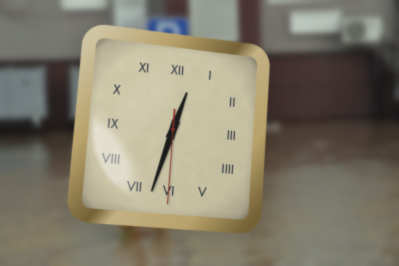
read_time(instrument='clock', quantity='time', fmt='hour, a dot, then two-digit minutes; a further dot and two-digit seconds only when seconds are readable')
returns 12.32.30
